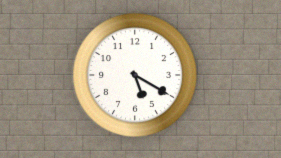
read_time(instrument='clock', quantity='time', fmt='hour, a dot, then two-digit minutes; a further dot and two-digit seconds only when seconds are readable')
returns 5.20
